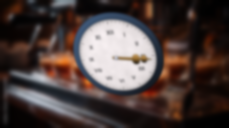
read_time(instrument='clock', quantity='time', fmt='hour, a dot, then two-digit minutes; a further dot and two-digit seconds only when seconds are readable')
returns 3.16
